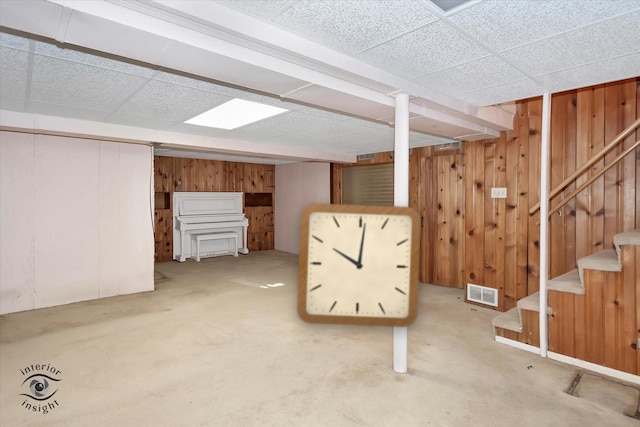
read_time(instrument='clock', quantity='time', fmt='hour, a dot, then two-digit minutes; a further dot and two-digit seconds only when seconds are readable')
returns 10.01
